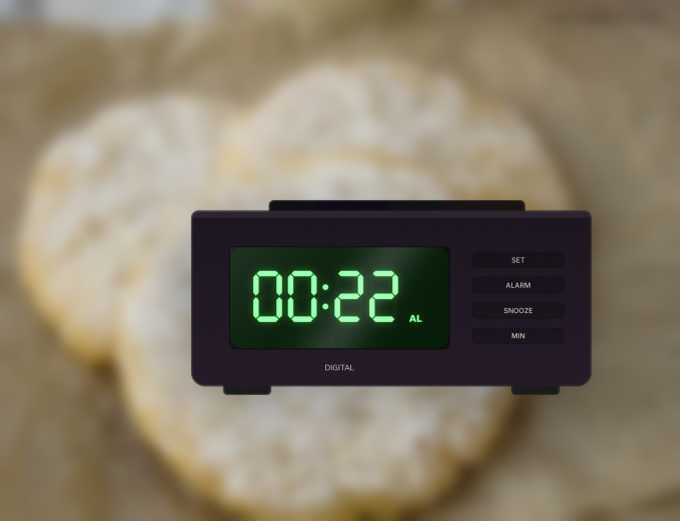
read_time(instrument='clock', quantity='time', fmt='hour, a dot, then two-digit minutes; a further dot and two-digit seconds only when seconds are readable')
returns 0.22
